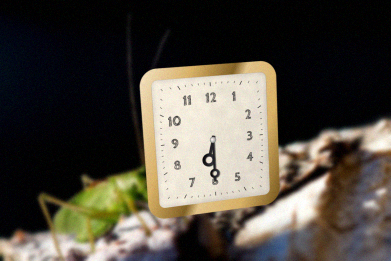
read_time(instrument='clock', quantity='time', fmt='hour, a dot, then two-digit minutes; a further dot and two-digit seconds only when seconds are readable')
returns 6.30
